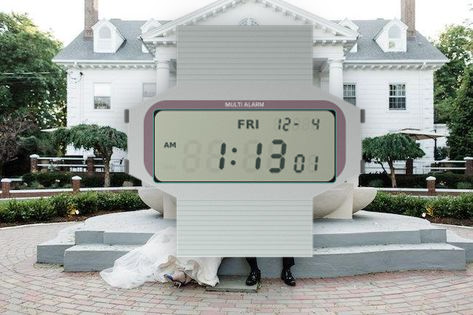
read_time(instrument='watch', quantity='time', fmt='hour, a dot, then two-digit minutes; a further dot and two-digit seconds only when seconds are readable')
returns 1.13.01
